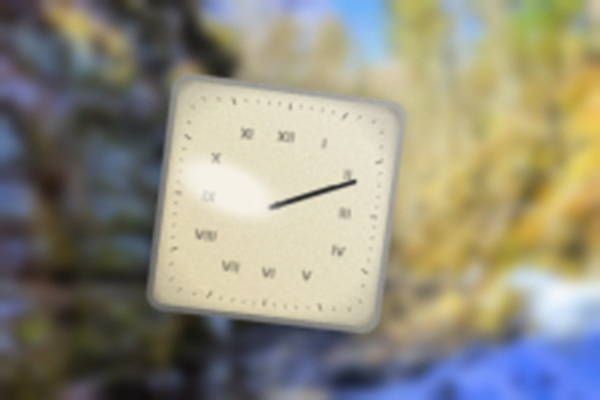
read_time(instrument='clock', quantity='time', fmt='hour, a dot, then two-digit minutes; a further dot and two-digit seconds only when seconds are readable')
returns 2.11
